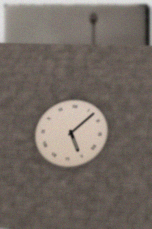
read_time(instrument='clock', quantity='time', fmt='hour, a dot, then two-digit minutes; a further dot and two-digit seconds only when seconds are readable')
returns 5.07
